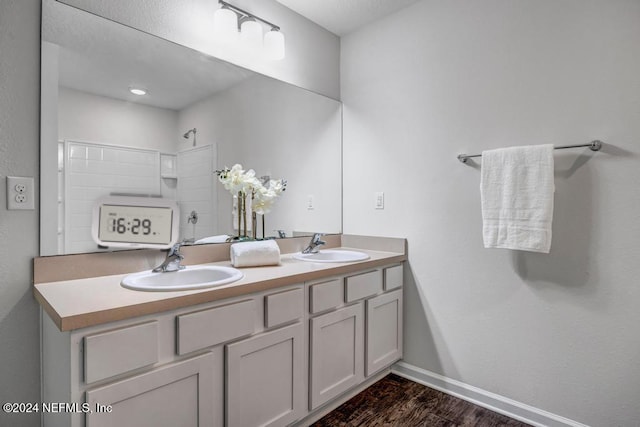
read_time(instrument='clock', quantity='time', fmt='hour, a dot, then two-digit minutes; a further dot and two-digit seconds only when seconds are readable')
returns 16.29
